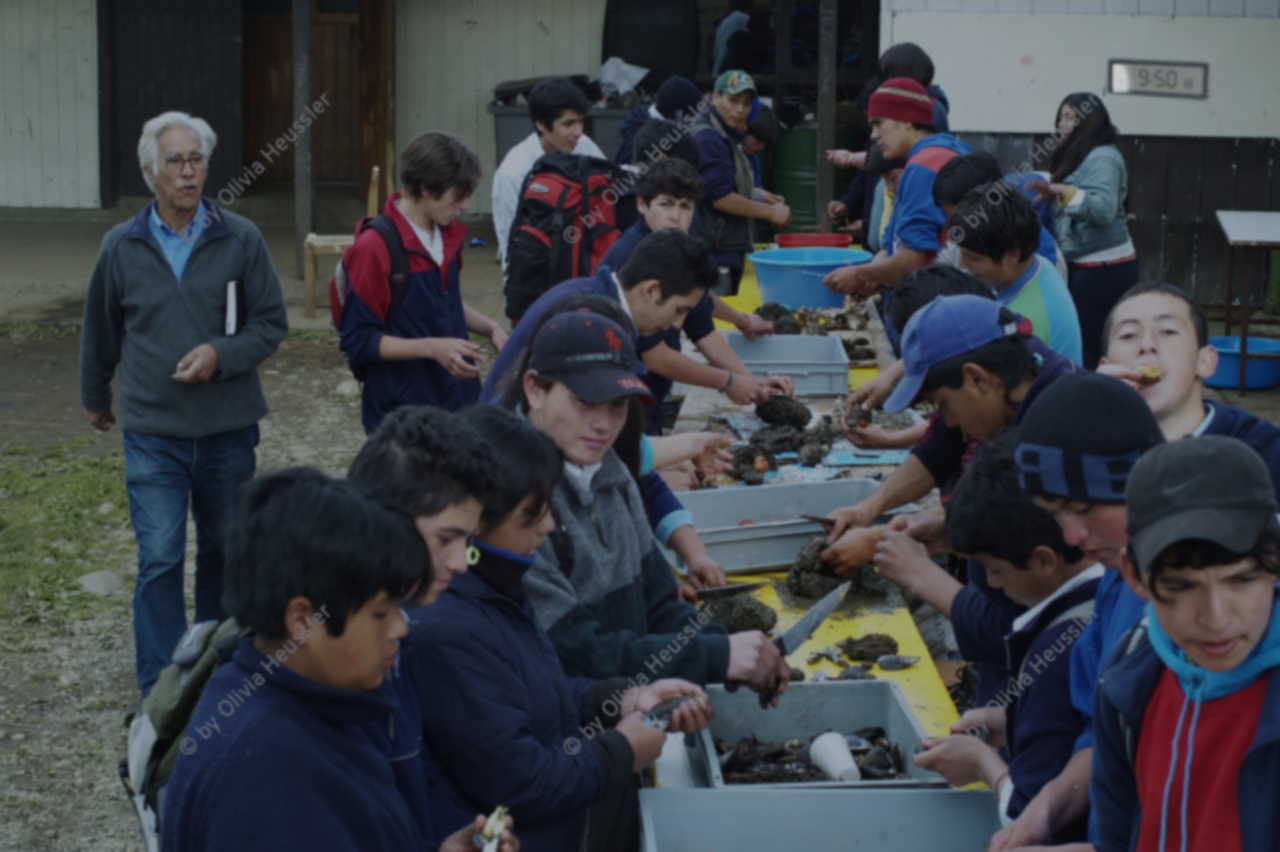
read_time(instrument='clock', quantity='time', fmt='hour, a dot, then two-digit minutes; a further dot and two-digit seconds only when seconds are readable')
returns 9.50
